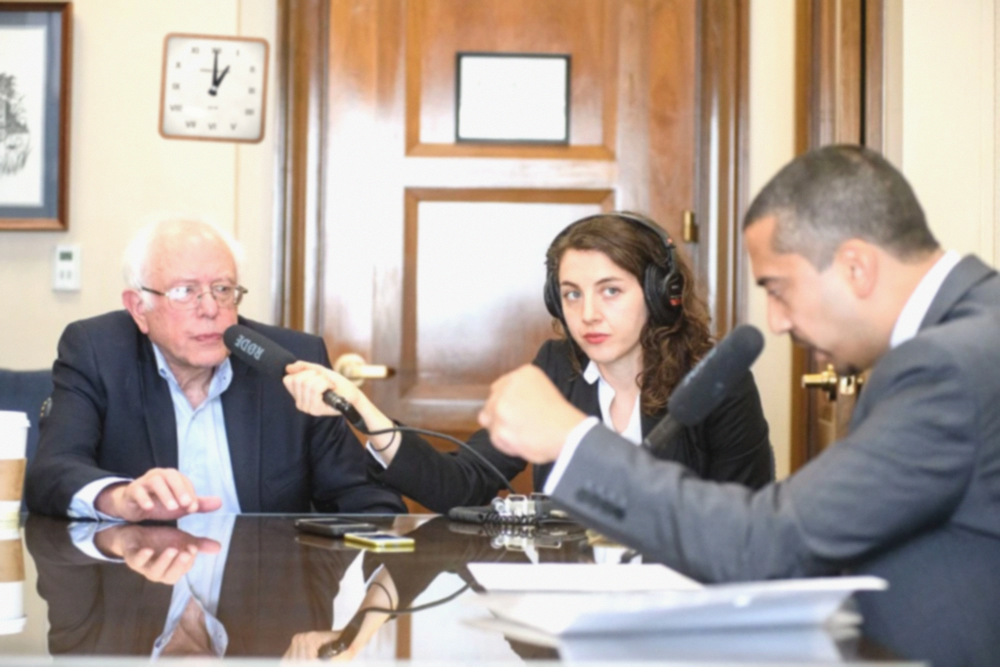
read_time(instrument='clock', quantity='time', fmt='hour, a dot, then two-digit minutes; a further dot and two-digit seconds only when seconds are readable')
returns 1.00
